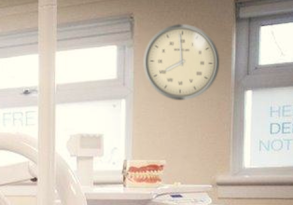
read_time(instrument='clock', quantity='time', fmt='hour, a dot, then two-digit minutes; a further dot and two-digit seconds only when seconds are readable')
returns 7.59
